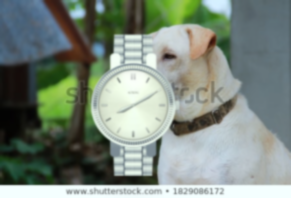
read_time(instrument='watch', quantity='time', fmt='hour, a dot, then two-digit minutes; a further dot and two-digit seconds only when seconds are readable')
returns 8.10
